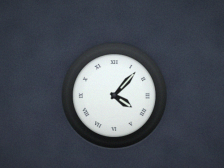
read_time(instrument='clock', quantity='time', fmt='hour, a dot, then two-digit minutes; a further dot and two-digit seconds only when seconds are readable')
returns 4.07
